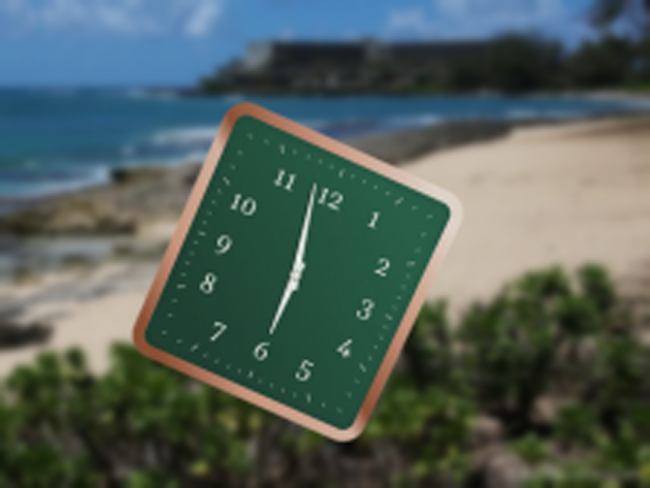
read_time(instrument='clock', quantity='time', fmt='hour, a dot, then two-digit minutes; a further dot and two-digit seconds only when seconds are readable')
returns 5.58
